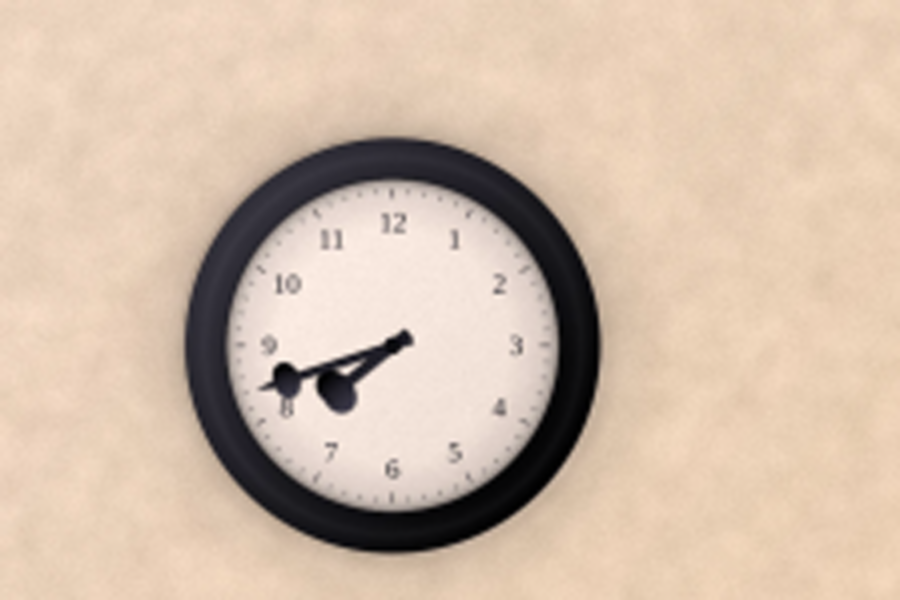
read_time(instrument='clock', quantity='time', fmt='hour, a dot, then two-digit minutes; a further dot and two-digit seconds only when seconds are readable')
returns 7.42
